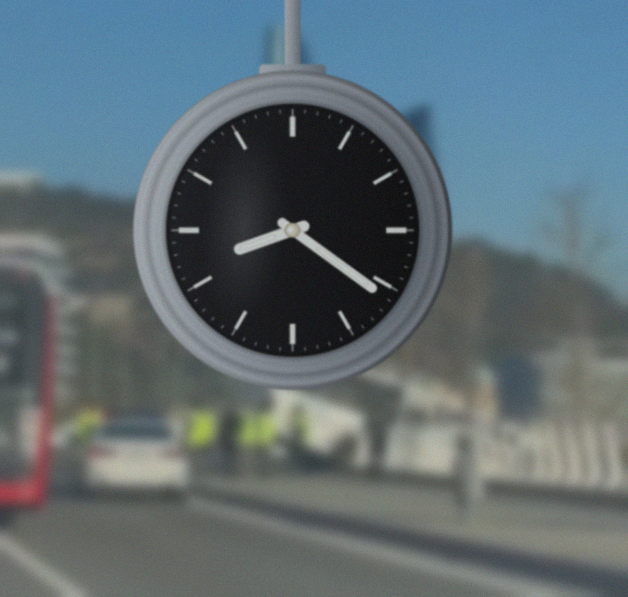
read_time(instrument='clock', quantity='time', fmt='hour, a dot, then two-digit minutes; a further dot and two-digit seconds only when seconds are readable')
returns 8.21
